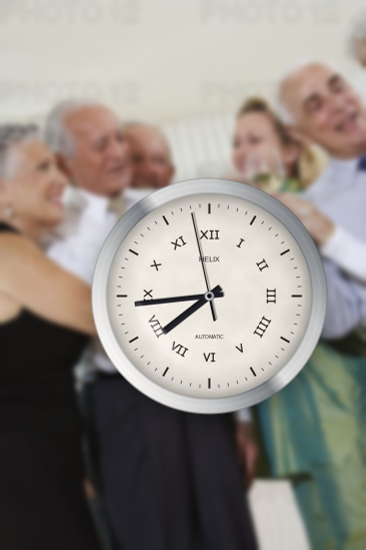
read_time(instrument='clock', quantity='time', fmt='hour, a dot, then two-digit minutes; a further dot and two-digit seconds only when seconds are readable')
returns 7.43.58
